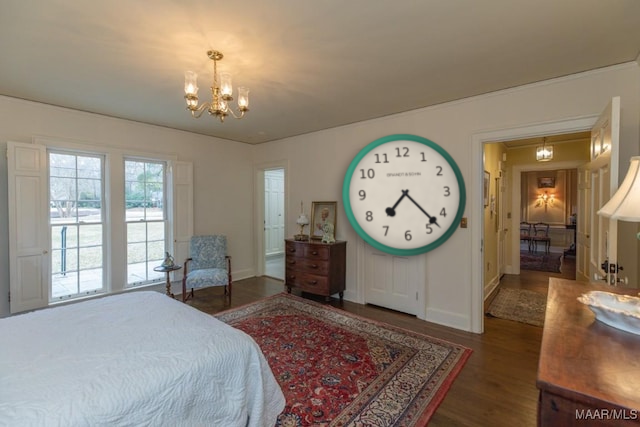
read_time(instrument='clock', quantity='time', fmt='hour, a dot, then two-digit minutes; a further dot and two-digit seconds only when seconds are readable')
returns 7.23
